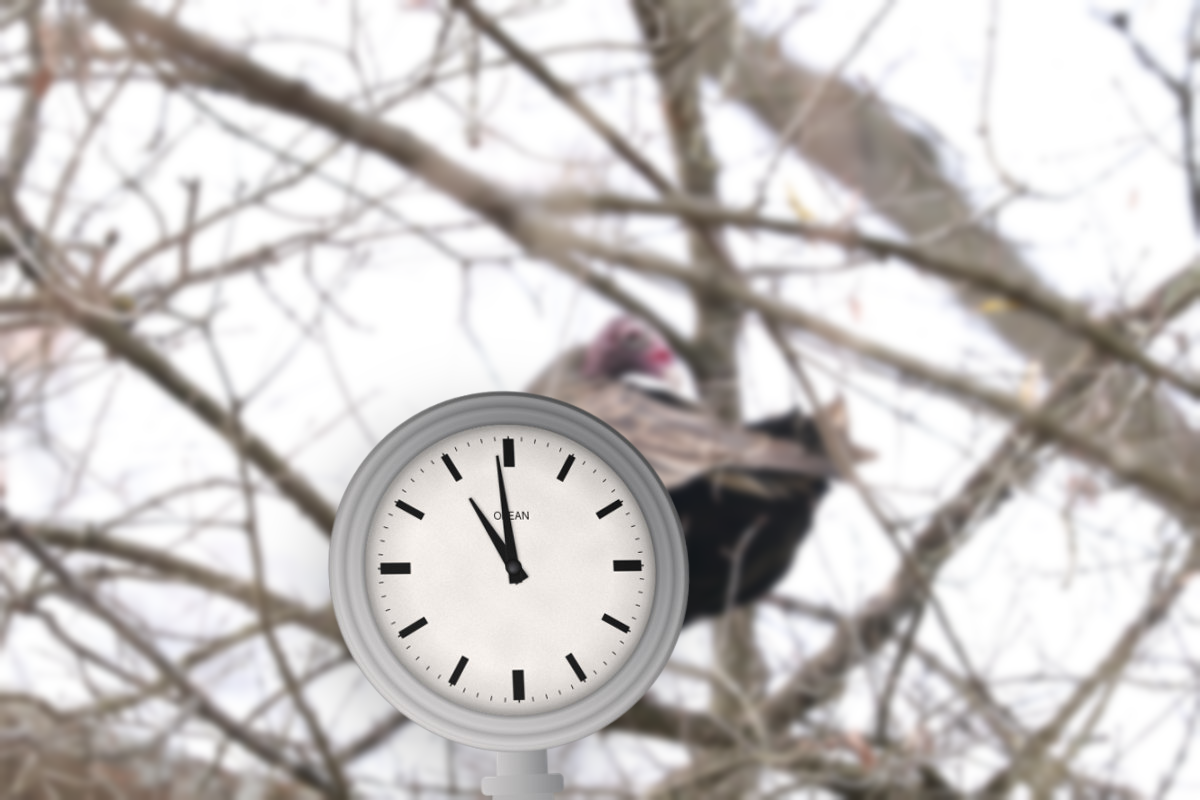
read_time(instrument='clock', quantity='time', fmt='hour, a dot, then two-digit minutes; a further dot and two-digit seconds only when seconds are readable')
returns 10.59
